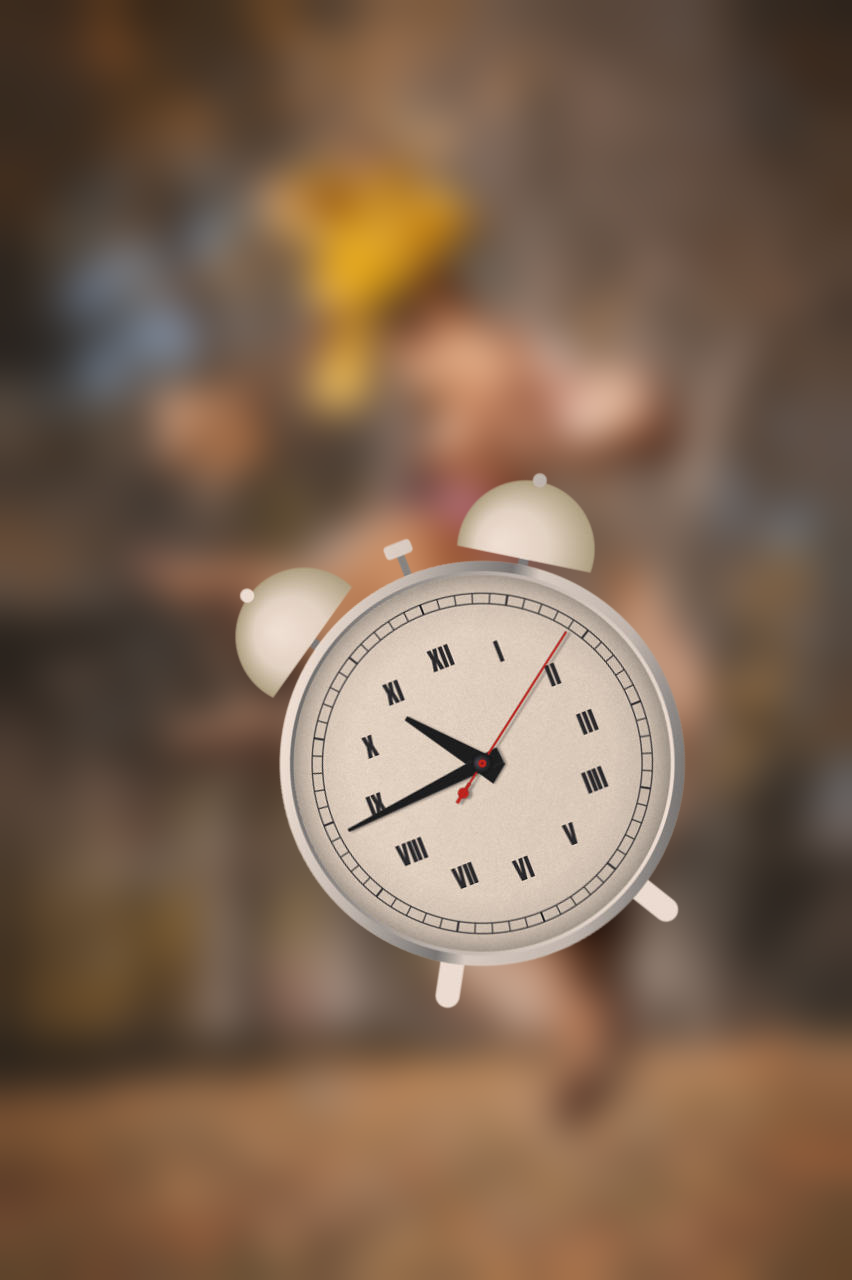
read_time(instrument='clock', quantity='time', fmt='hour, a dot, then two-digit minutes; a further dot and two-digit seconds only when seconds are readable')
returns 10.44.09
